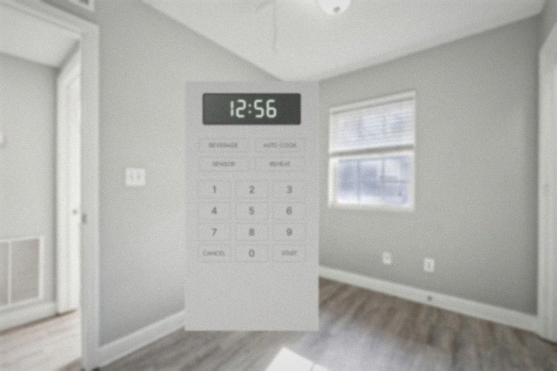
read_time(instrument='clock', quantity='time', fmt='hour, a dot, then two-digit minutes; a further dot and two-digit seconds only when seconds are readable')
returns 12.56
